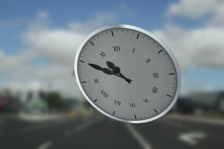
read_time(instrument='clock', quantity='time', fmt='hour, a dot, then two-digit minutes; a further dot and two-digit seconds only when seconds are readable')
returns 10.50
